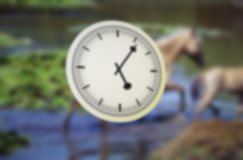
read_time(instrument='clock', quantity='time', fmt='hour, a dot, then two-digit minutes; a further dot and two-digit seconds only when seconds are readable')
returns 5.06
